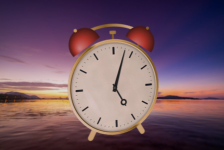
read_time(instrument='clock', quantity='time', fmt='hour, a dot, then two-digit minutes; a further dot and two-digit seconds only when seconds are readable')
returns 5.03
